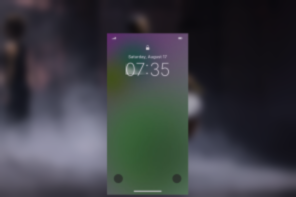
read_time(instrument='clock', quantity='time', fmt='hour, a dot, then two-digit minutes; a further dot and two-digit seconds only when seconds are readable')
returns 7.35
